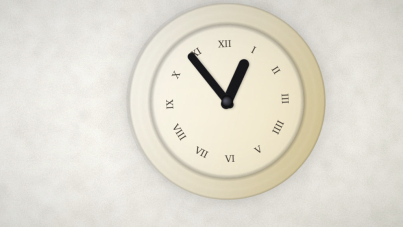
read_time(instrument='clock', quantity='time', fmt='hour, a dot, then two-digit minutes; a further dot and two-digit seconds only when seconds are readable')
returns 12.54
